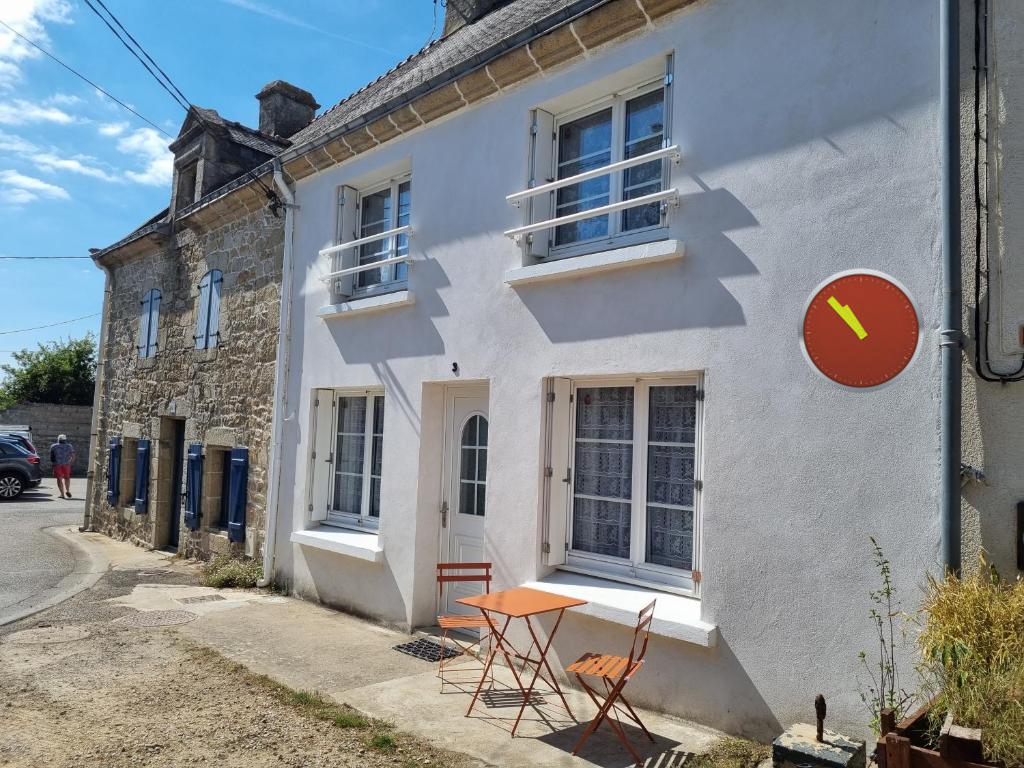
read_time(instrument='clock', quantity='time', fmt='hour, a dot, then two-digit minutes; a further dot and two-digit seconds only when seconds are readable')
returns 10.53
